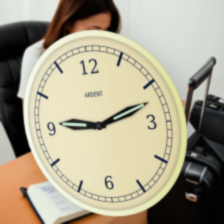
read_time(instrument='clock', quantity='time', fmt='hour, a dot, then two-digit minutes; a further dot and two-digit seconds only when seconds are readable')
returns 9.12
